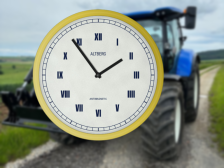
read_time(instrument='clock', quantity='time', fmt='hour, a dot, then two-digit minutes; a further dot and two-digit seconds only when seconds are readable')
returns 1.54
